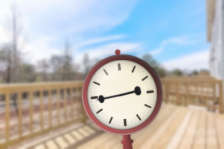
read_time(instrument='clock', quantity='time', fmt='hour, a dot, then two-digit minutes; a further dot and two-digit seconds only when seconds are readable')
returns 2.44
